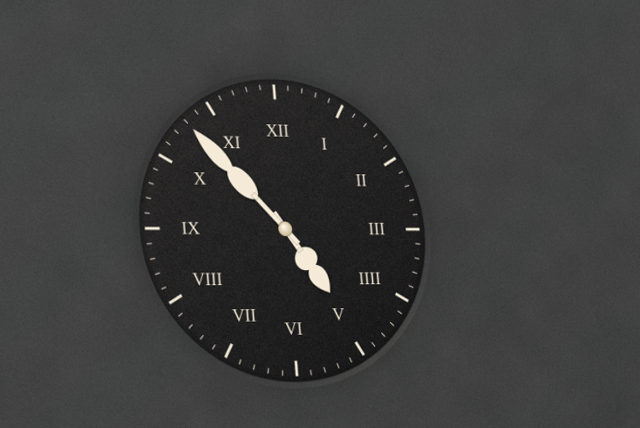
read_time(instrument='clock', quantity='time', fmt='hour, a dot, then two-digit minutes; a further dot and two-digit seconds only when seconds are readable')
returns 4.53
